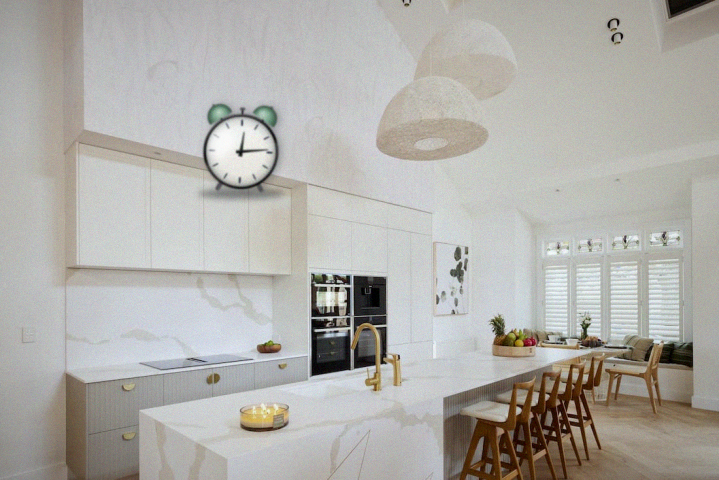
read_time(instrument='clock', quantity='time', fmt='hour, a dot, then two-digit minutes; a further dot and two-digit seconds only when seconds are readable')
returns 12.14
